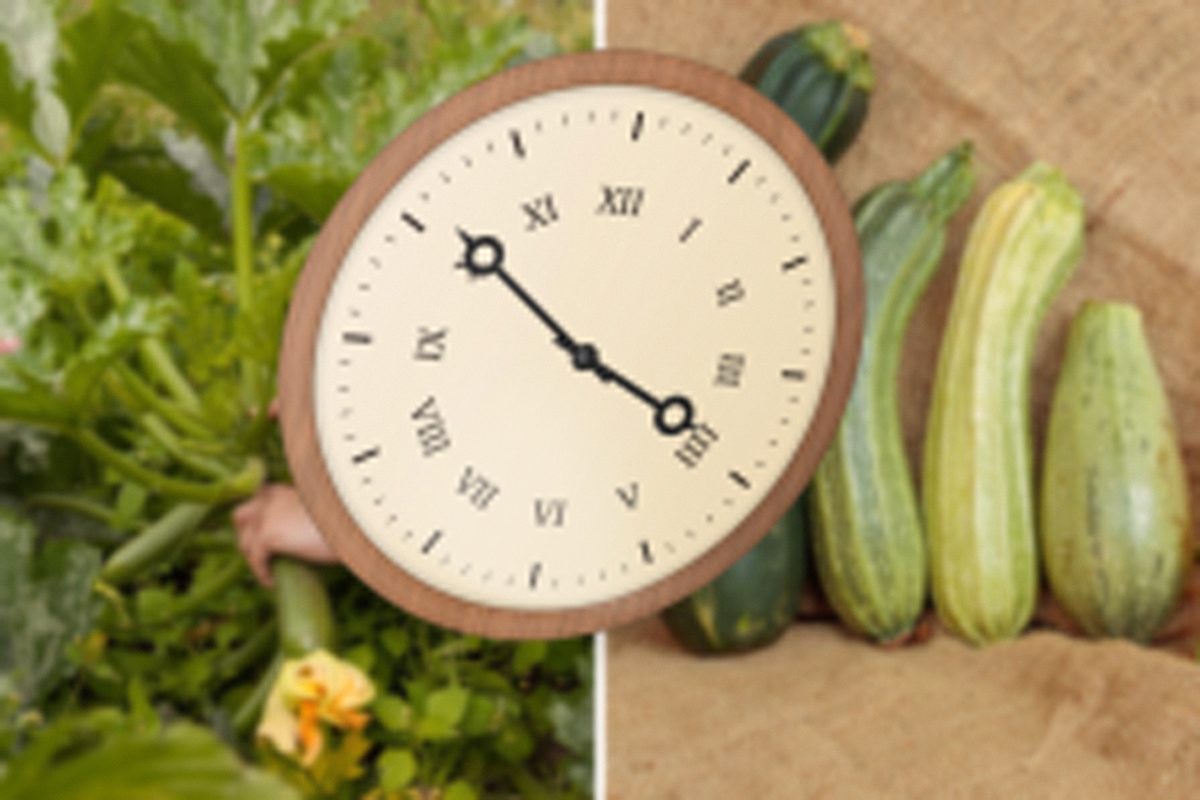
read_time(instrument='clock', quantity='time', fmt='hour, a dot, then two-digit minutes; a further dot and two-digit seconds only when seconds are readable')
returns 3.51
